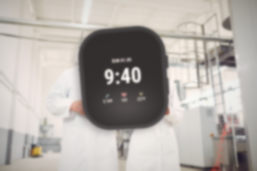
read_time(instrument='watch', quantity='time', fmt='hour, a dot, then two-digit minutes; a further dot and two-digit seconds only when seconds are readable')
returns 9.40
